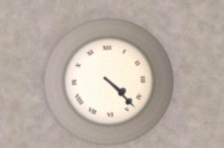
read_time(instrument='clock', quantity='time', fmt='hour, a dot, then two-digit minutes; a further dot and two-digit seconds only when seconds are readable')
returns 4.23
